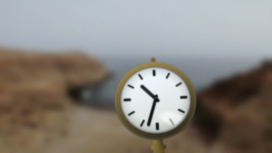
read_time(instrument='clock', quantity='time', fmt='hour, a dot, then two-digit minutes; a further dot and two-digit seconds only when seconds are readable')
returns 10.33
